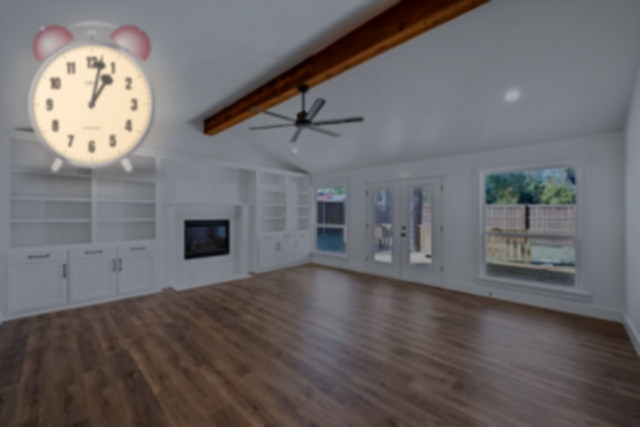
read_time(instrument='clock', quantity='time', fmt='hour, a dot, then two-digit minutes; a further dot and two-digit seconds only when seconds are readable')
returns 1.02
